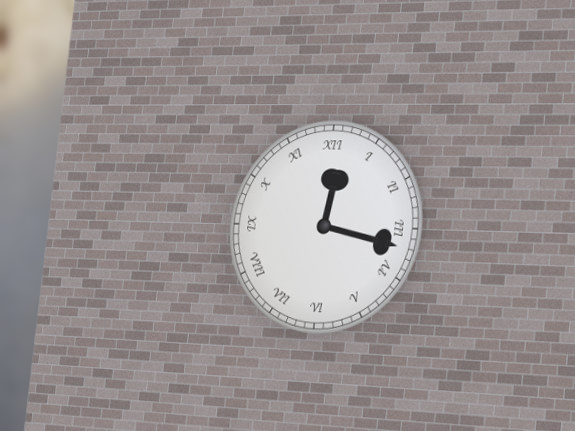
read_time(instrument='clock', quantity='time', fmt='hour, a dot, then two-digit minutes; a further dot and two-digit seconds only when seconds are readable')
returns 12.17
